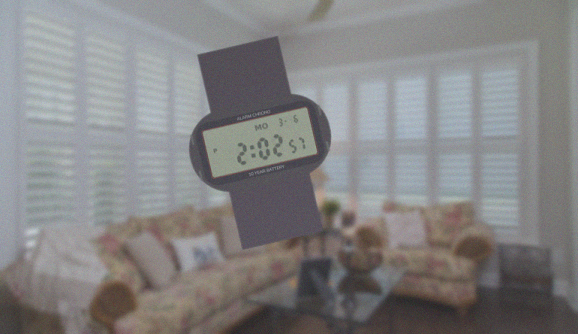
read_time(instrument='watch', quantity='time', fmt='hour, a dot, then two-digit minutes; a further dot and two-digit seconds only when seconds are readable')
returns 2.02.57
